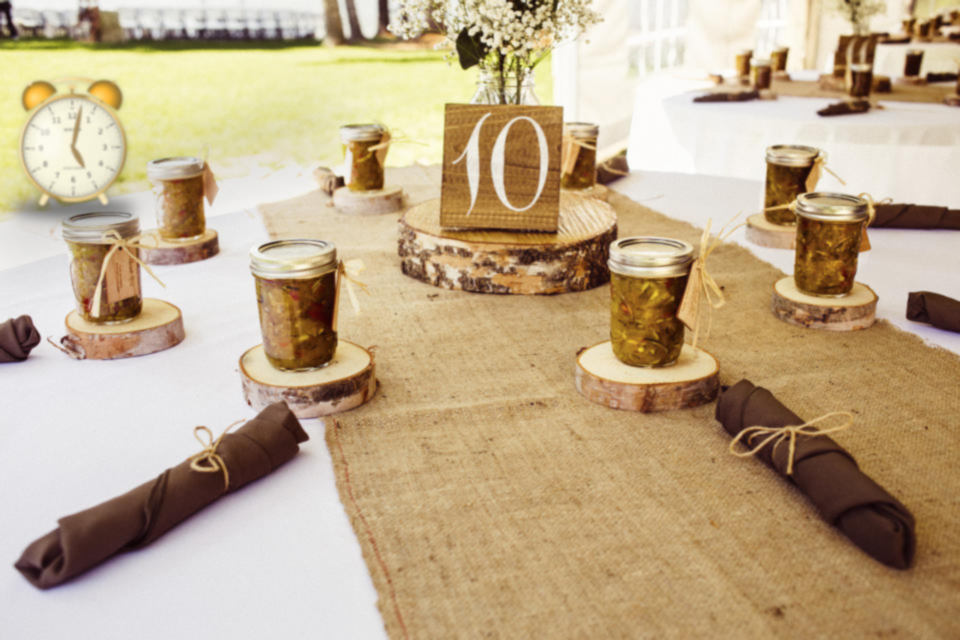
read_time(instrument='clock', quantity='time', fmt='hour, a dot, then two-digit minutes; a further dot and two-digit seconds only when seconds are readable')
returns 5.02
